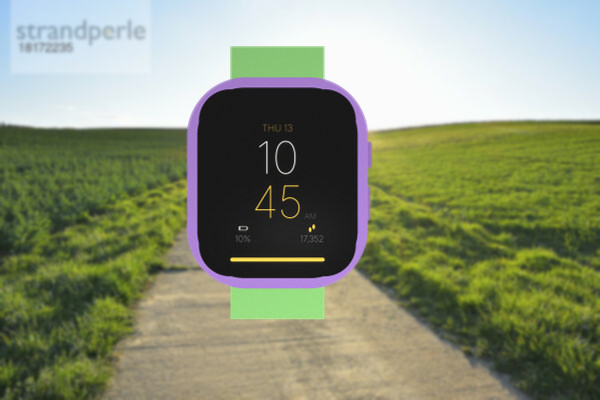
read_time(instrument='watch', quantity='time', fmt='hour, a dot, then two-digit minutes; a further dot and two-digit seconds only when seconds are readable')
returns 10.45
